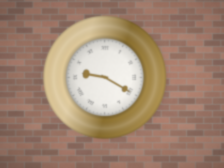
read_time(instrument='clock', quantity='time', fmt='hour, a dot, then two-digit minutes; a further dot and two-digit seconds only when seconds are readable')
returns 9.20
